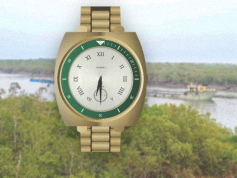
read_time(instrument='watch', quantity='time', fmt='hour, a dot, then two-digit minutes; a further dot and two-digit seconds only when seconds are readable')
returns 6.30
